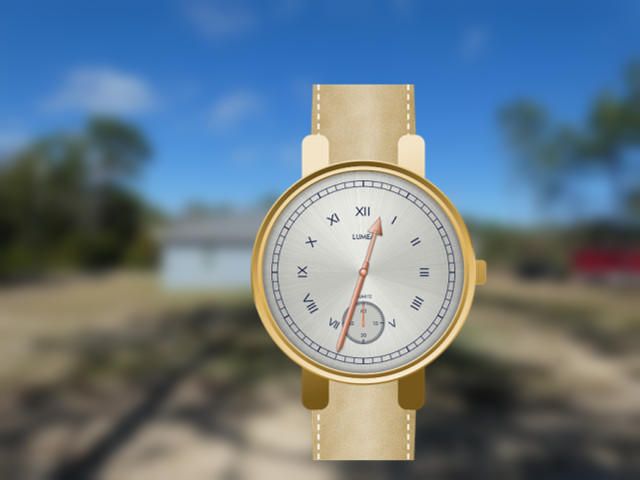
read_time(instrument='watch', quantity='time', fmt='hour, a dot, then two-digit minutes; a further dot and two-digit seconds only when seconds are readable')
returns 12.33
